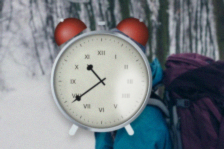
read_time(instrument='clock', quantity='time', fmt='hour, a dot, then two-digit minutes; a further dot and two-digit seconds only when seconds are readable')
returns 10.39
